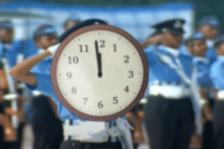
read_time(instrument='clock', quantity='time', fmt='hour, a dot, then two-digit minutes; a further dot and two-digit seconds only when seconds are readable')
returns 11.59
